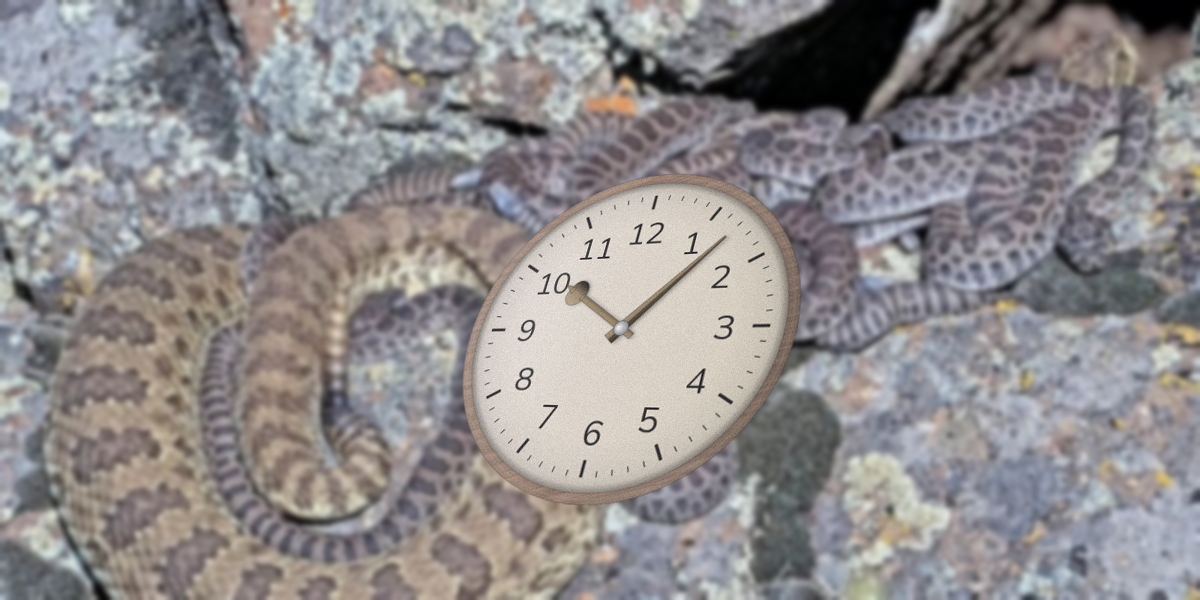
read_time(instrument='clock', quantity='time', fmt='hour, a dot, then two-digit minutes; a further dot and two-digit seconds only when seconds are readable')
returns 10.07
